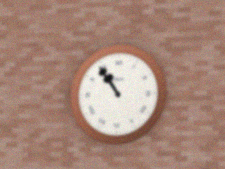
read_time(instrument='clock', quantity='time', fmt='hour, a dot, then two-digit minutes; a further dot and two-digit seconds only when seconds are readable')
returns 10.54
